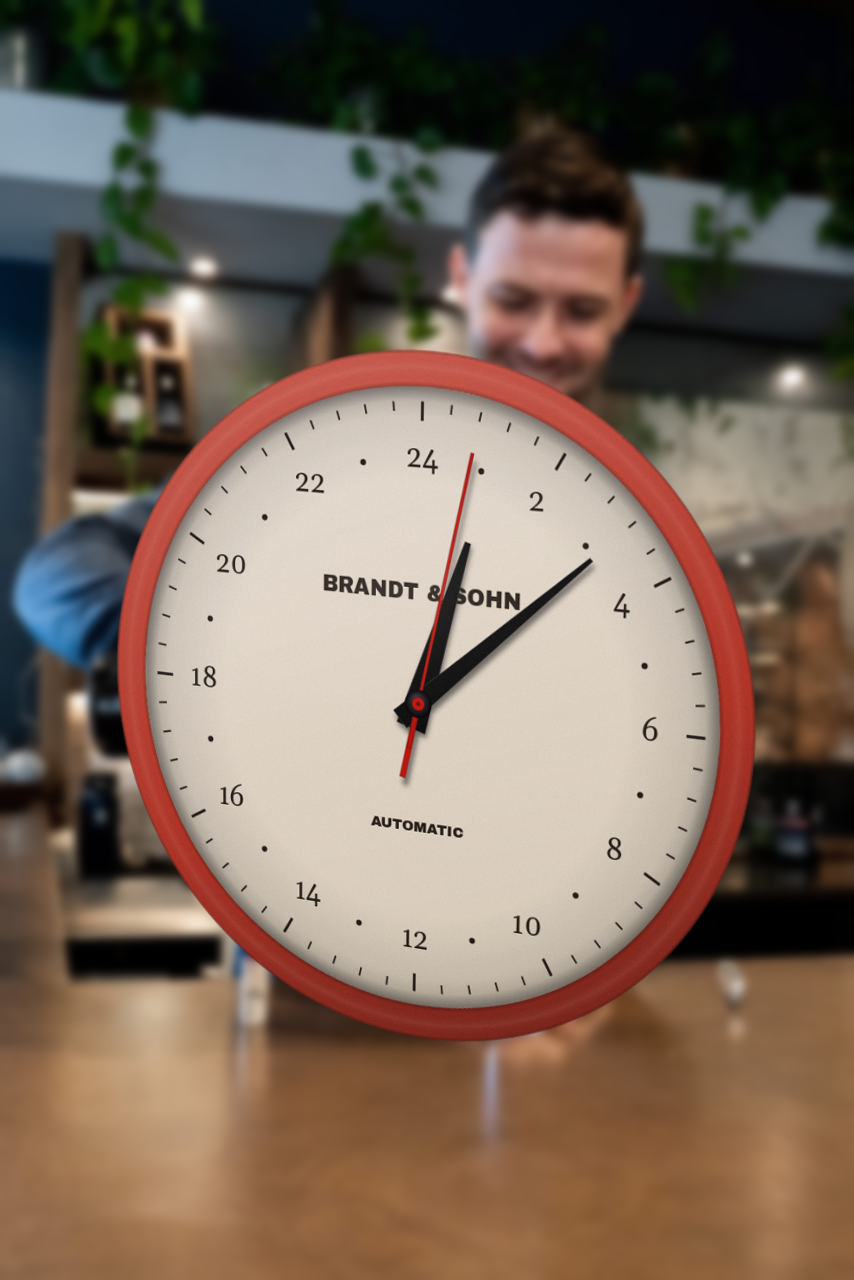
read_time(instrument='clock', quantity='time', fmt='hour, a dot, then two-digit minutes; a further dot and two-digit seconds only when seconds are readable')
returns 1.08.02
